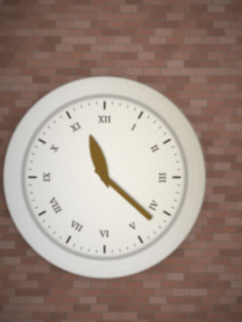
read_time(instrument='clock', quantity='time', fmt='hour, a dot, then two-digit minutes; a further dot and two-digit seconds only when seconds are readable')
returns 11.22
